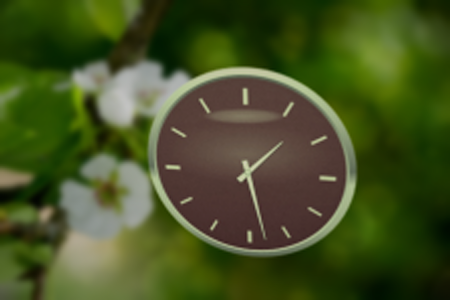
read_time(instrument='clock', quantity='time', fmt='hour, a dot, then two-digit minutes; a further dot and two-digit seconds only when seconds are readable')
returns 1.28
